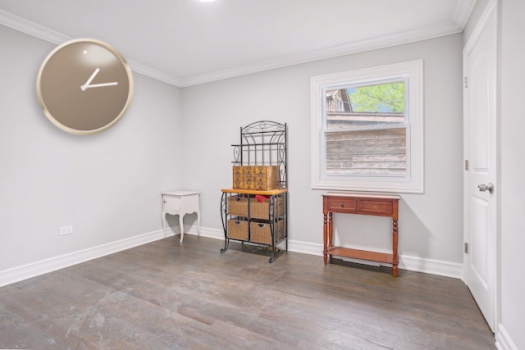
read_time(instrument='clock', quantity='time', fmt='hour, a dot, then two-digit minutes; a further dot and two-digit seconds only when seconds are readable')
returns 1.14
